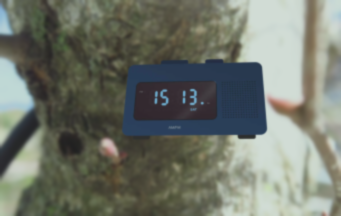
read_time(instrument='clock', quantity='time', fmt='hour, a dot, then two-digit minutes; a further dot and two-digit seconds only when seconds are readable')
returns 15.13
